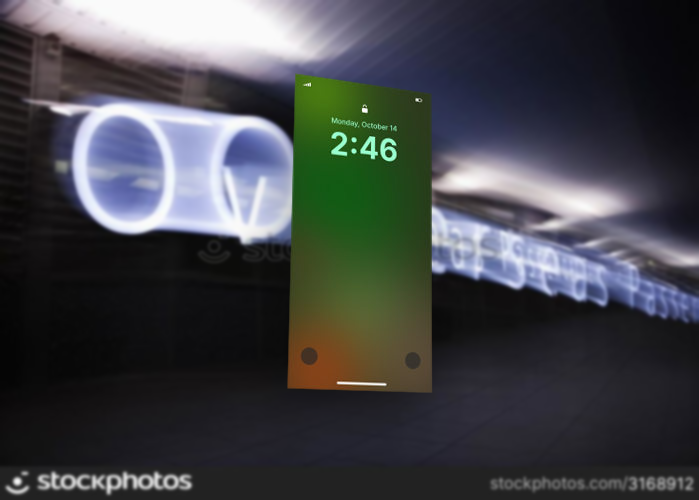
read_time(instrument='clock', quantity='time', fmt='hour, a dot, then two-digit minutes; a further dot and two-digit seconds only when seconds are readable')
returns 2.46
